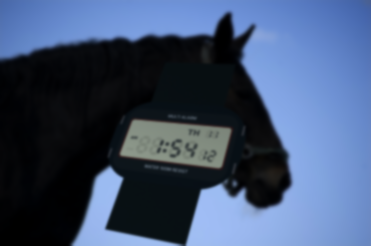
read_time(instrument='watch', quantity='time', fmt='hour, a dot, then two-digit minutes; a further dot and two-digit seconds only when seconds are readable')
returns 1.54.12
